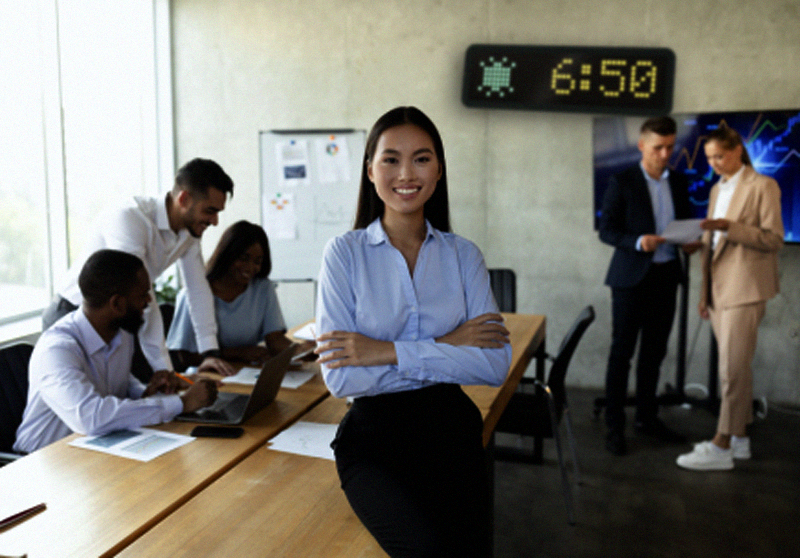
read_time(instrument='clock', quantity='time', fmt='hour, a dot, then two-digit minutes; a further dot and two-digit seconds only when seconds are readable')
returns 6.50
